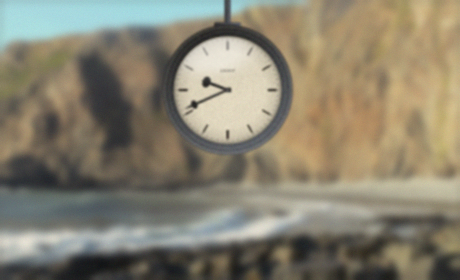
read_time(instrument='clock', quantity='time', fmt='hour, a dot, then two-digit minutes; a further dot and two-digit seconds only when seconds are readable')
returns 9.41
